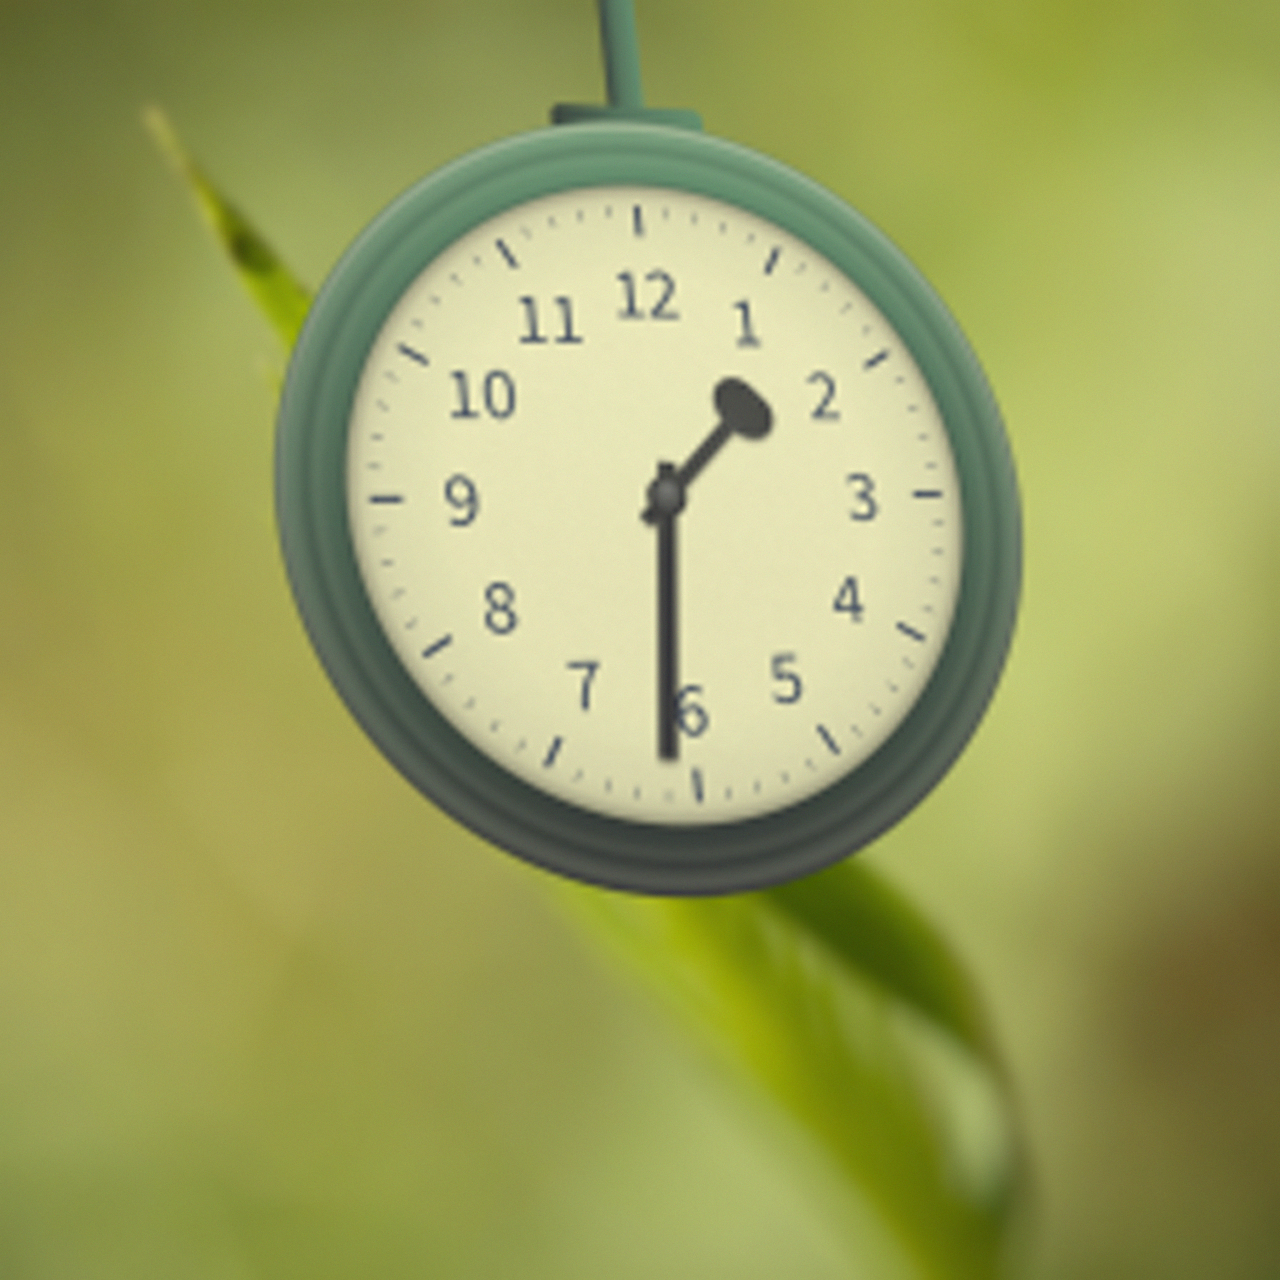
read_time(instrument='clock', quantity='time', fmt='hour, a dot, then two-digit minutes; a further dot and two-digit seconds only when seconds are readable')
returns 1.31
